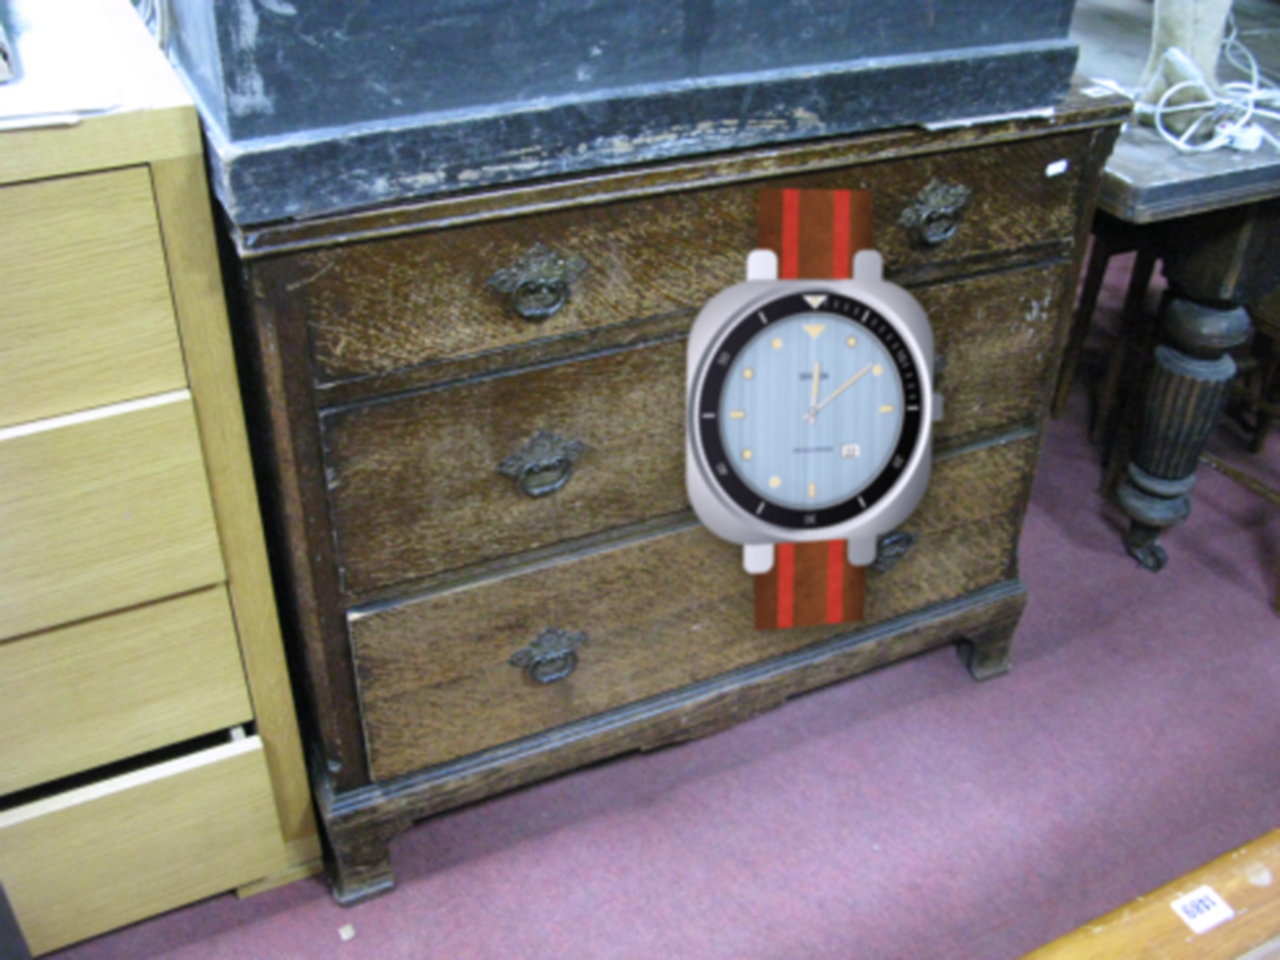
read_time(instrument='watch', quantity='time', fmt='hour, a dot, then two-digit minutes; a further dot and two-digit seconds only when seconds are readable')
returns 12.09
